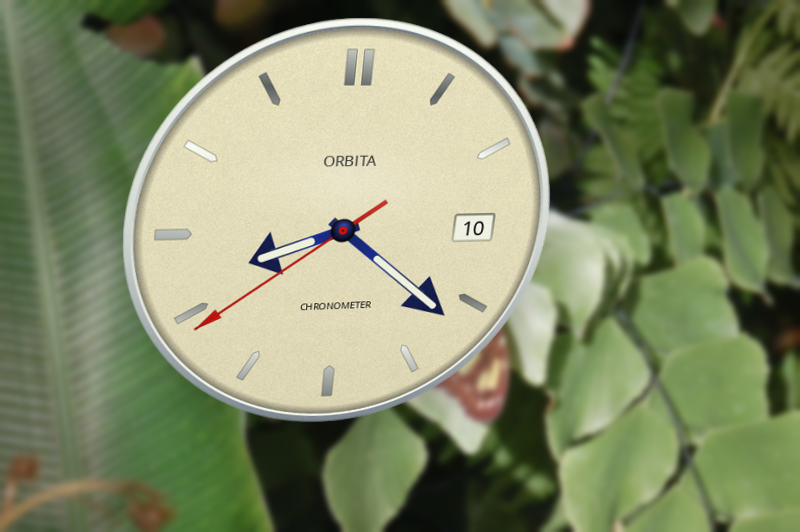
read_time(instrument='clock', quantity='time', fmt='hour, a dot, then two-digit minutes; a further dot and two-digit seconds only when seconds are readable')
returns 8.21.39
